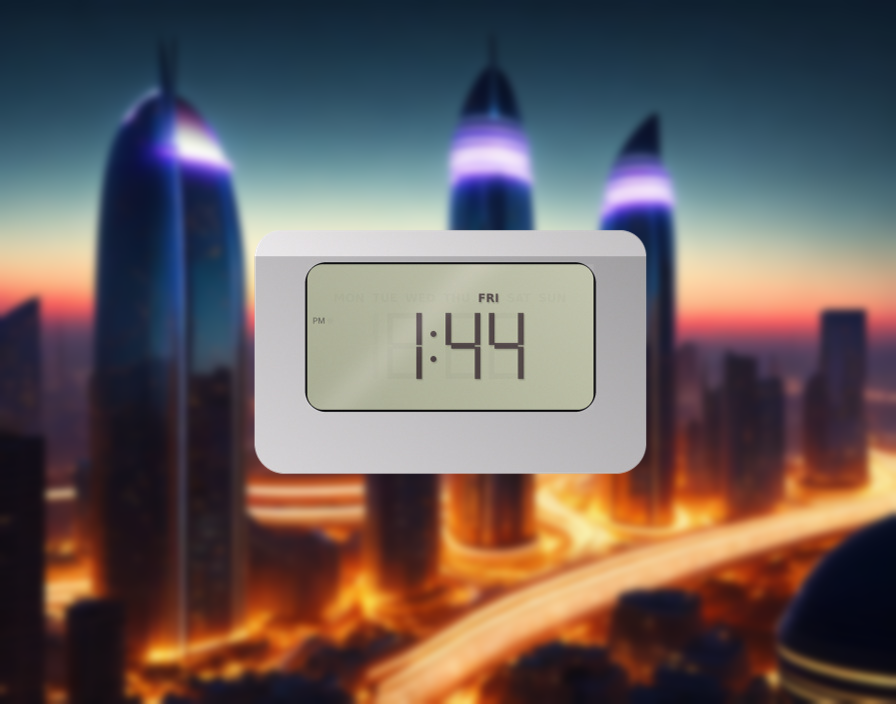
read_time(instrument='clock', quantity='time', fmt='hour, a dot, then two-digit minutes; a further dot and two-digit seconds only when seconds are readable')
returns 1.44
